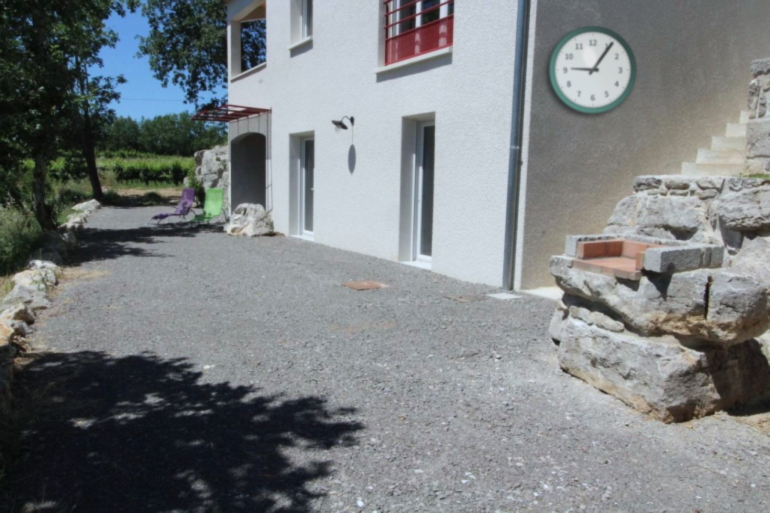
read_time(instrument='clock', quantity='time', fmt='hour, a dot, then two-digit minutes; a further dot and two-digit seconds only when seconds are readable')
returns 9.06
